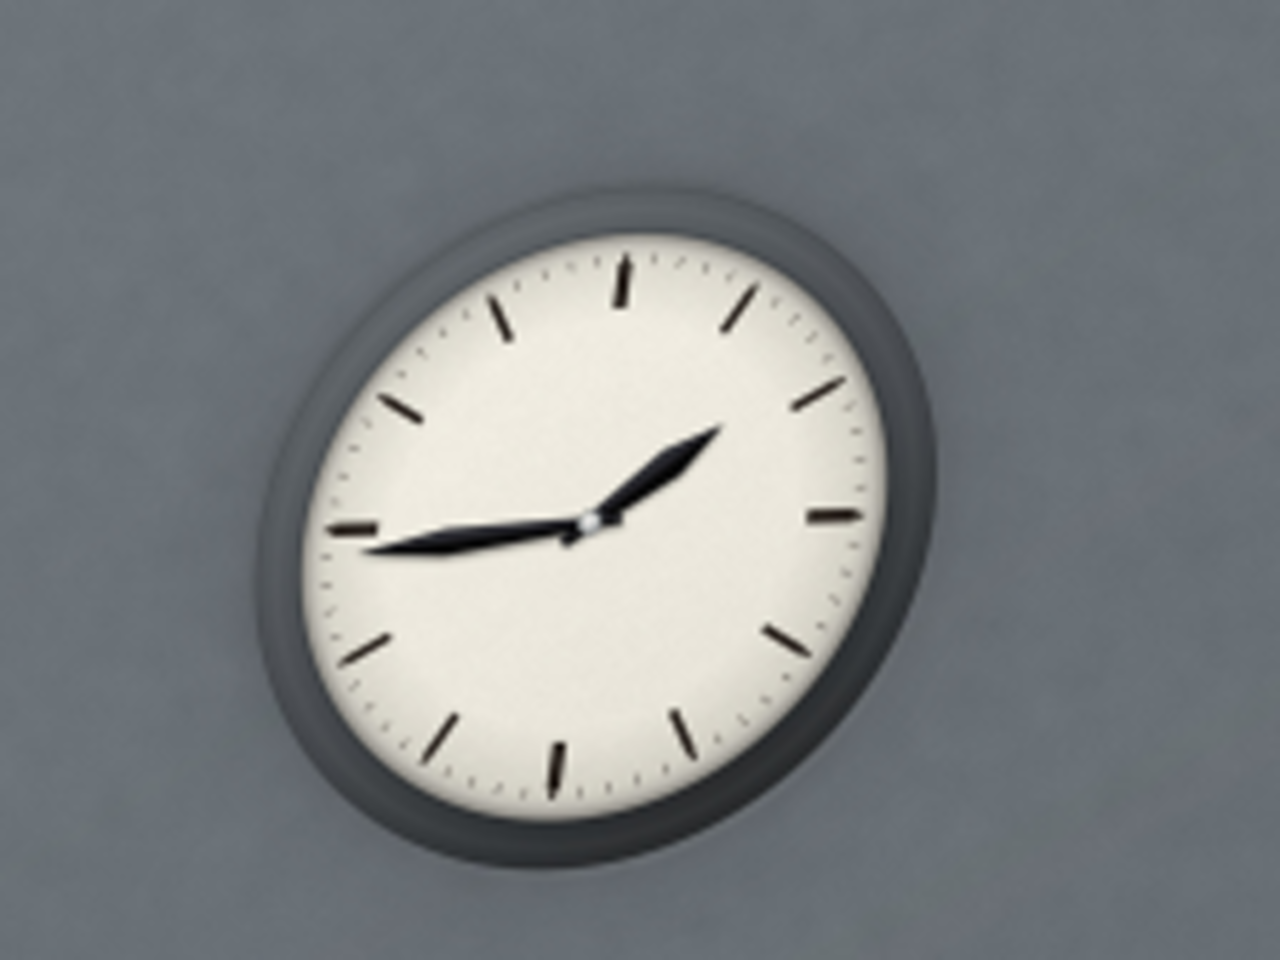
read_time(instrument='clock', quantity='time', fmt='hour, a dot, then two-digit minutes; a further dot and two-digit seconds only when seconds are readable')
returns 1.44
